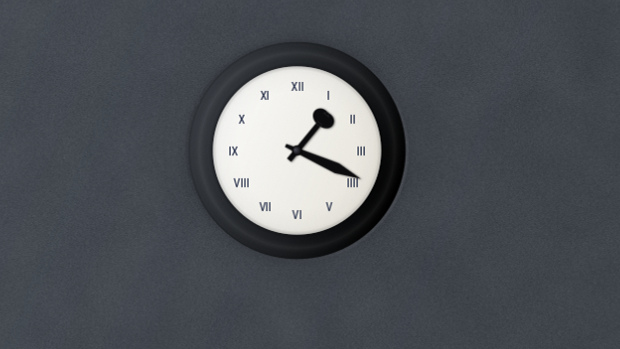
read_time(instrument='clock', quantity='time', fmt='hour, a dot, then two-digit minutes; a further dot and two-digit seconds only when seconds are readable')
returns 1.19
